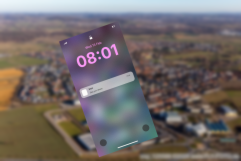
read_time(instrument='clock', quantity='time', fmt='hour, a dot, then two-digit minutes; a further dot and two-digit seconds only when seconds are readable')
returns 8.01
